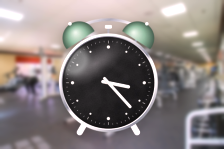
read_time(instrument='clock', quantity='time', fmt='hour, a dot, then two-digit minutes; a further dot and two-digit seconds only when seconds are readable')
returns 3.23
